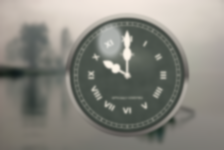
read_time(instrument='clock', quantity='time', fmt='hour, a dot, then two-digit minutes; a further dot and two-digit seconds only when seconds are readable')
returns 10.00
